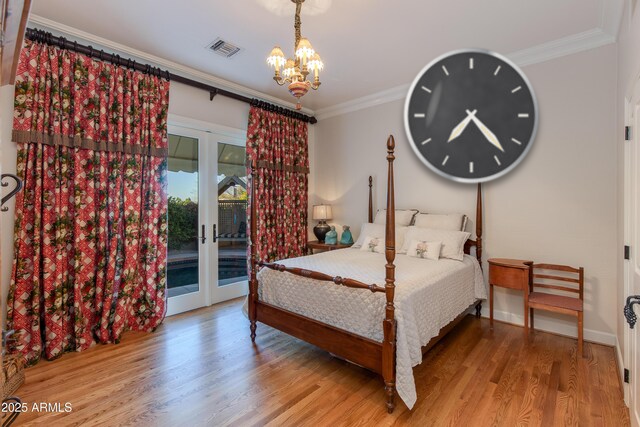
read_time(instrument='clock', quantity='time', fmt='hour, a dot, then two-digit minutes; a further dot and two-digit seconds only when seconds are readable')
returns 7.23
